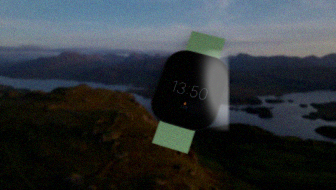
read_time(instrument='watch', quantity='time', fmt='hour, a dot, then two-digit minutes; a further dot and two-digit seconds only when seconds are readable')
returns 13.50
